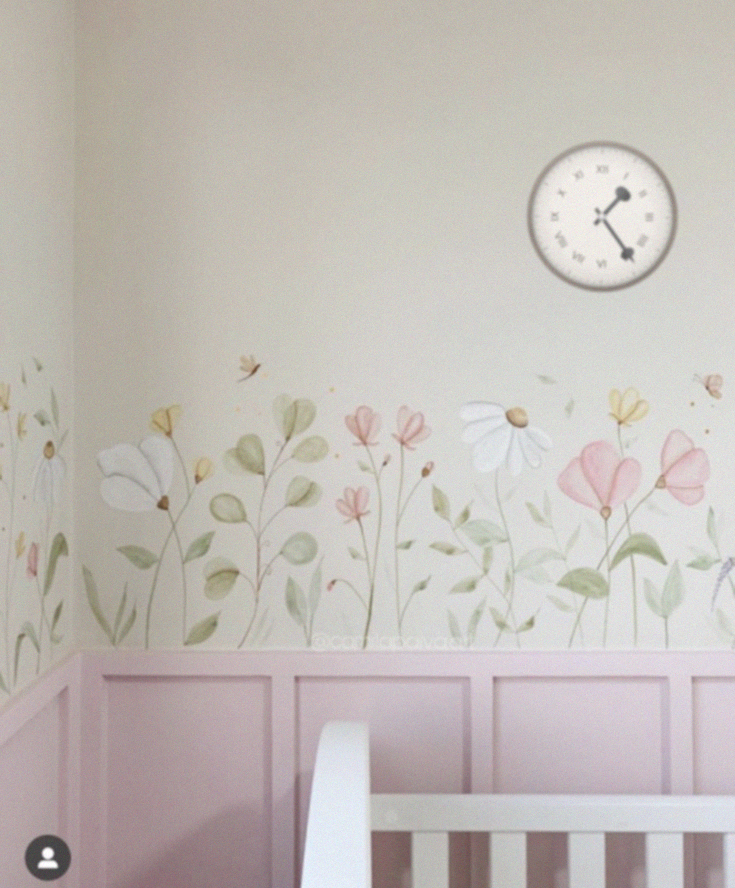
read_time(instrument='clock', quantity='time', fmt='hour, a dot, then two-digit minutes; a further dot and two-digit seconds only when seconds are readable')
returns 1.24
